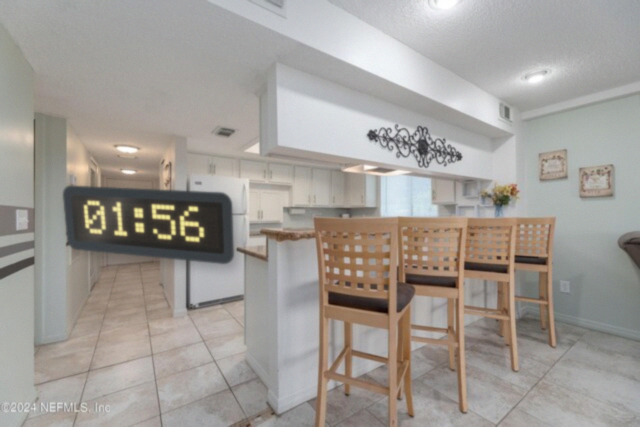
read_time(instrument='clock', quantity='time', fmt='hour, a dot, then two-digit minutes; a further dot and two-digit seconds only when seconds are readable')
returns 1.56
